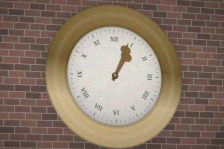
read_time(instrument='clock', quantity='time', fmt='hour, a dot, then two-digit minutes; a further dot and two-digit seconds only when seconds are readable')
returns 1.04
